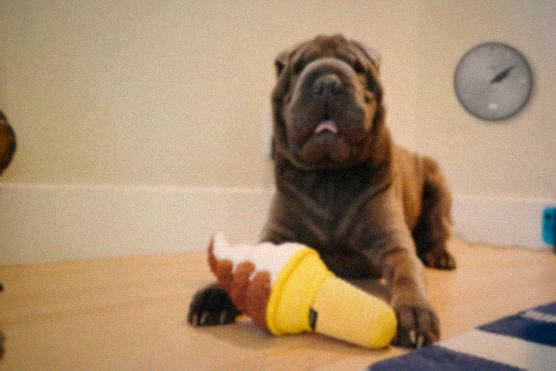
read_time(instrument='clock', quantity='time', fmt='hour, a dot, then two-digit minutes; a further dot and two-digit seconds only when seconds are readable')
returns 2.09
